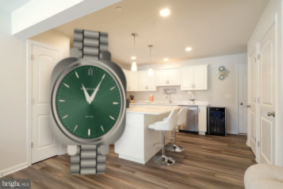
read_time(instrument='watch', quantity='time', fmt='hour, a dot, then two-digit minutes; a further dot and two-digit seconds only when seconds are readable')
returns 11.05
